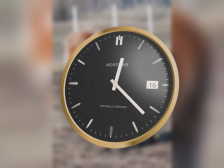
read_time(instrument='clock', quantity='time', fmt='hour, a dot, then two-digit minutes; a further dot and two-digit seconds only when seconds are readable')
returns 12.22
